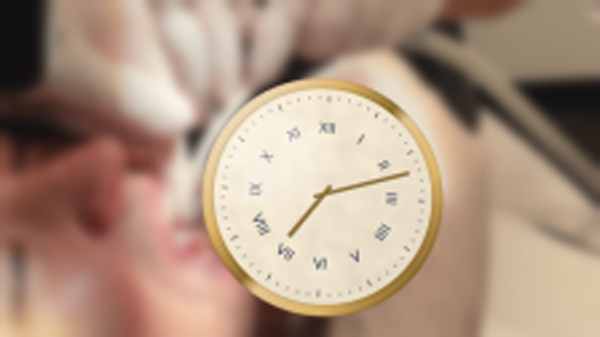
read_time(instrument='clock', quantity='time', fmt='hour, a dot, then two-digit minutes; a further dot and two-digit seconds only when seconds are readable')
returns 7.12
